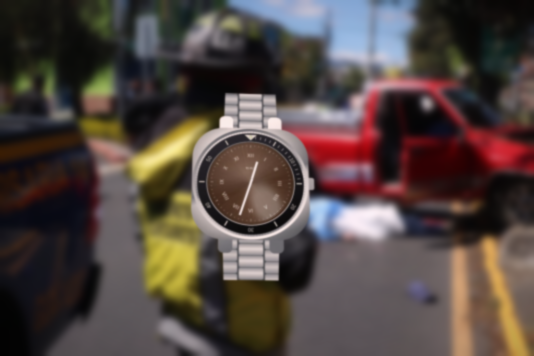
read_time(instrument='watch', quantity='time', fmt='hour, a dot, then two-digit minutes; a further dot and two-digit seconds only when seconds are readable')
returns 12.33
